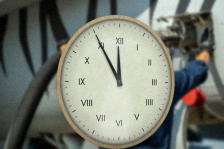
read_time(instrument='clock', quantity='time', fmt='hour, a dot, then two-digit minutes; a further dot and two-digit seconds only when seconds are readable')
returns 11.55
